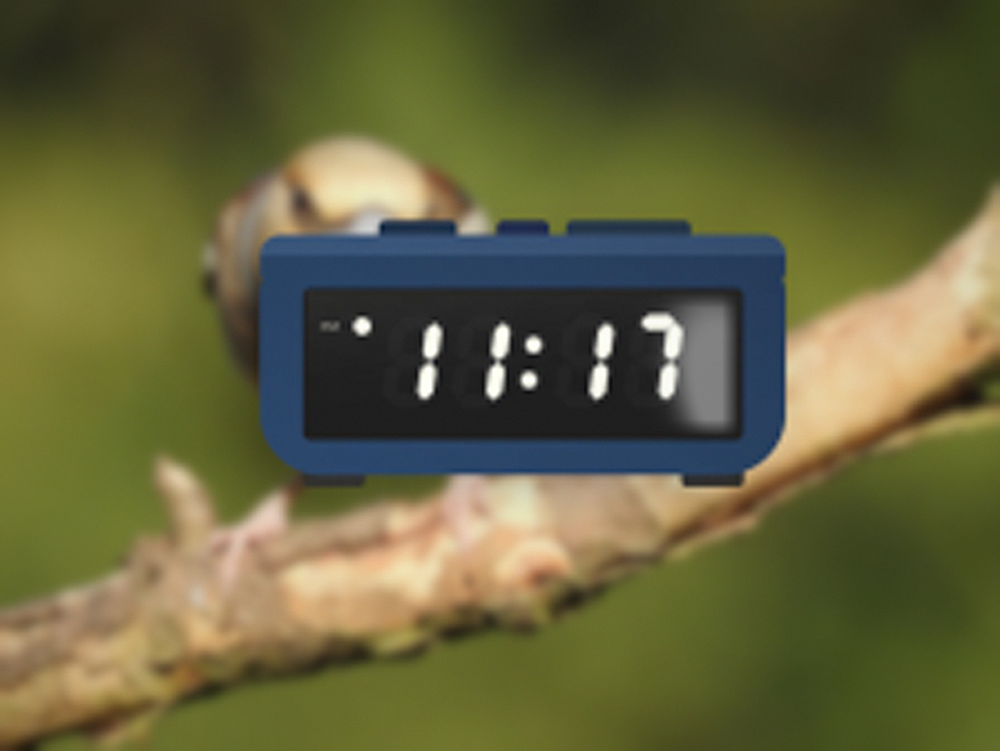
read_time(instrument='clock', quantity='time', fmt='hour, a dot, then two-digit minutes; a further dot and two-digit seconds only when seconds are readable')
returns 11.17
